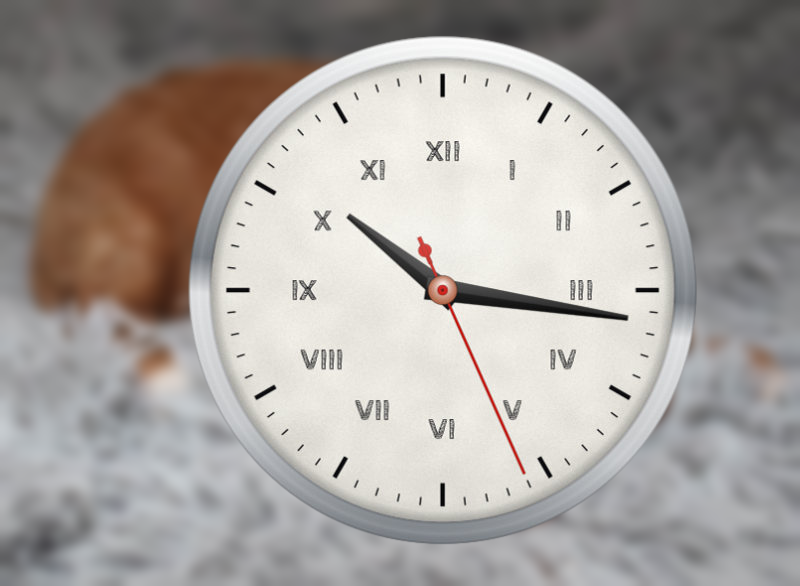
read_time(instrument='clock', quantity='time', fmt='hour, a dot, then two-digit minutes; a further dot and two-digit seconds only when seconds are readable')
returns 10.16.26
